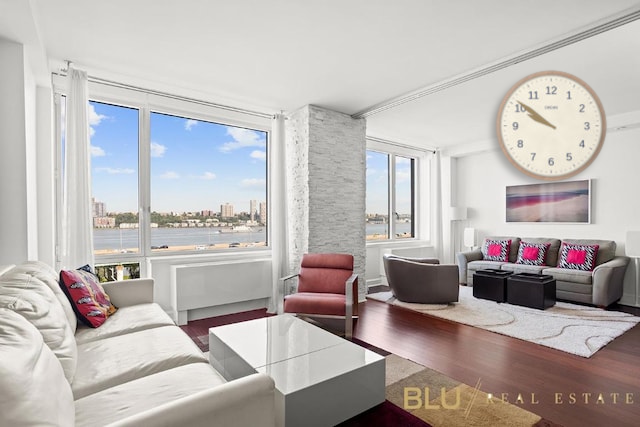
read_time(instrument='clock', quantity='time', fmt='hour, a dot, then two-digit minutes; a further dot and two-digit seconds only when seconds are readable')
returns 9.51
